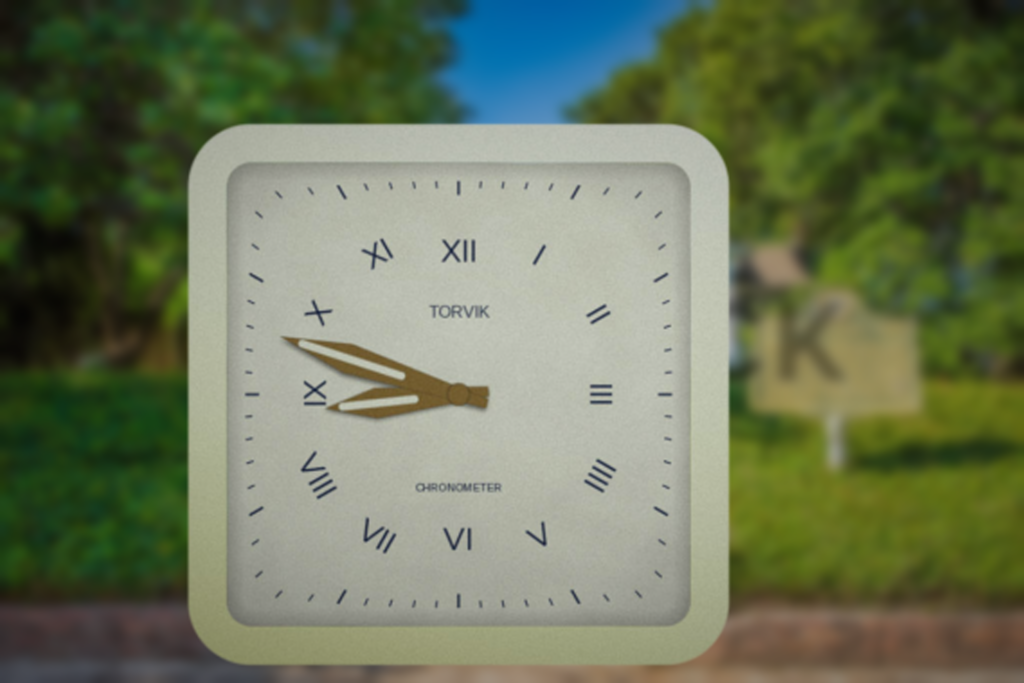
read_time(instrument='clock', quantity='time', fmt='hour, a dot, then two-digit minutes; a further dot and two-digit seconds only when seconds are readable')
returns 8.48
